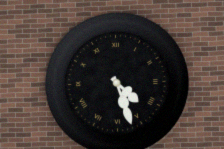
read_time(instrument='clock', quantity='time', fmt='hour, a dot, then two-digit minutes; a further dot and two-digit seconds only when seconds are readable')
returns 4.27
